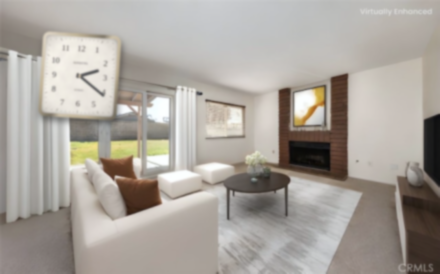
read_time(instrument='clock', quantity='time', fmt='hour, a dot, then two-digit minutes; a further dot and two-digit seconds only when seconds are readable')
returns 2.21
